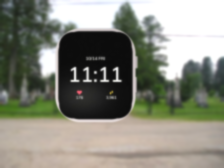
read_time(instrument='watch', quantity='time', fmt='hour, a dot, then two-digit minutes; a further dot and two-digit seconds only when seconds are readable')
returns 11.11
